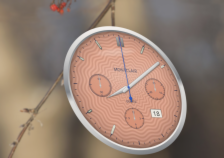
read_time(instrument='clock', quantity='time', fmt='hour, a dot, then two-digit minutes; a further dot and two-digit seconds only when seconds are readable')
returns 8.09
